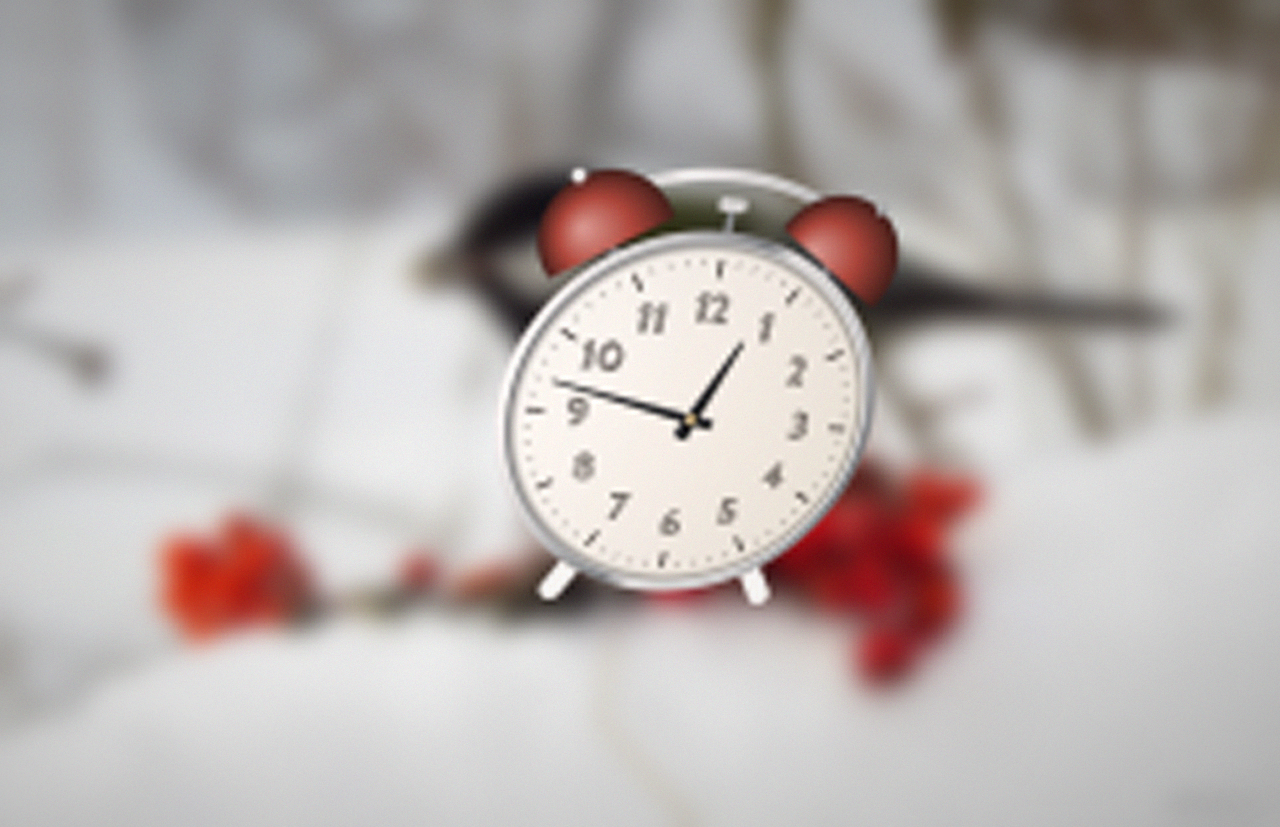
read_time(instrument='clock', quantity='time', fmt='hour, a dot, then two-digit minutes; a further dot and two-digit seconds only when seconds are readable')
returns 12.47
